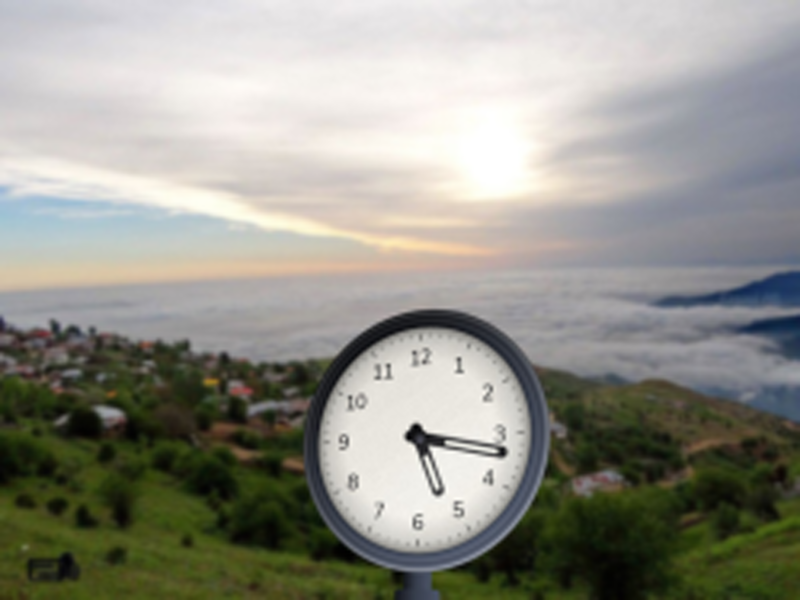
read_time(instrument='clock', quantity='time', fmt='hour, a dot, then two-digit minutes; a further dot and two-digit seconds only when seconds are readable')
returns 5.17
